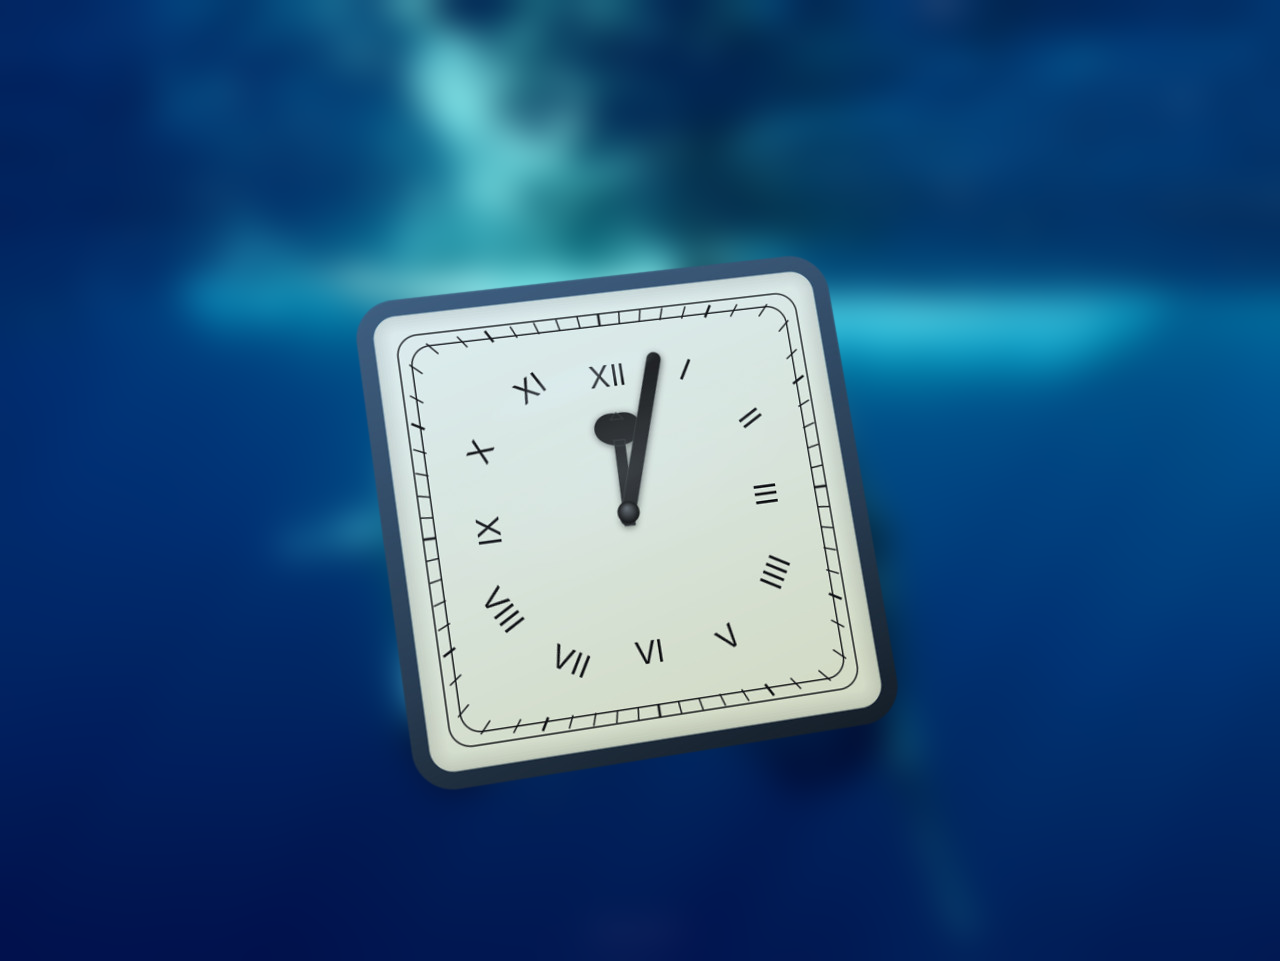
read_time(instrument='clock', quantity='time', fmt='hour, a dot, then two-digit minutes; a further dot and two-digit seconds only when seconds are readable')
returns 12.03
